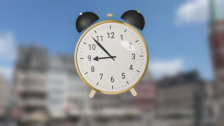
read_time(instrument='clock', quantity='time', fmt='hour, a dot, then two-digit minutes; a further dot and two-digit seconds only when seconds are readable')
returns 8.53
